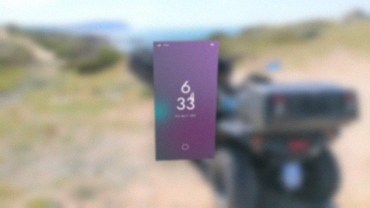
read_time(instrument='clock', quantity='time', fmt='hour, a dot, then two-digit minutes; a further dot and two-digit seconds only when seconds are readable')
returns 6.33
